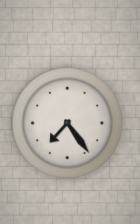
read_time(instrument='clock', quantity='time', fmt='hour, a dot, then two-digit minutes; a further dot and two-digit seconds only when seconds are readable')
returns 7.24
